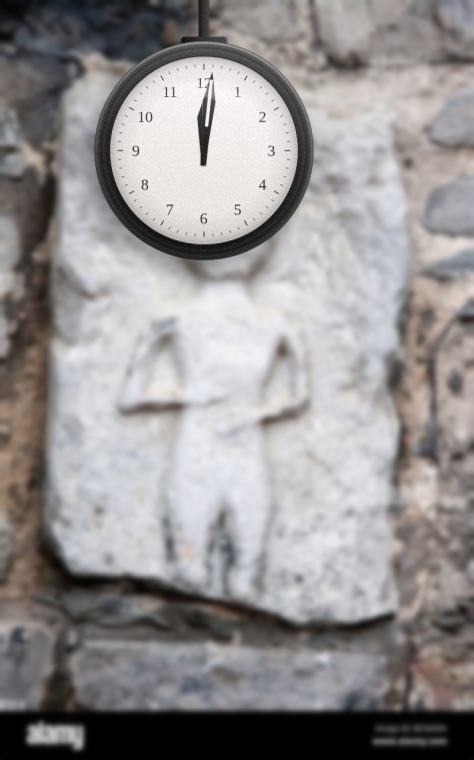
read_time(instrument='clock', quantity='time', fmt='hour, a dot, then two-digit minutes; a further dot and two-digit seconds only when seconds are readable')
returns 12.01
